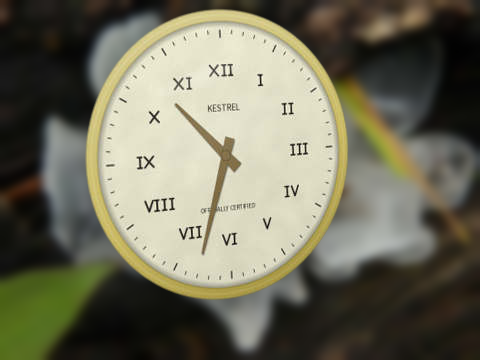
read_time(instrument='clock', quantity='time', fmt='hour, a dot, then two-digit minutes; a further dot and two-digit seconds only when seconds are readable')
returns 10.33
